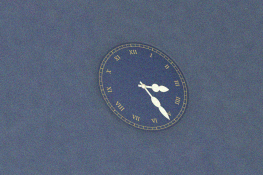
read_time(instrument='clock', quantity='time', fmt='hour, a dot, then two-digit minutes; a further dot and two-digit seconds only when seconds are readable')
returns 3.26
